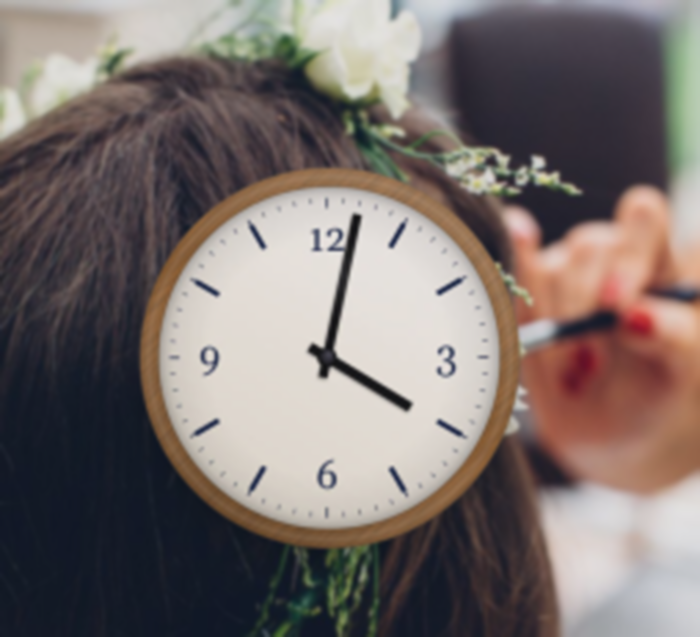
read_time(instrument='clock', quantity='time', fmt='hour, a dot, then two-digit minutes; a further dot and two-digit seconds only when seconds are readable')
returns 4.02
